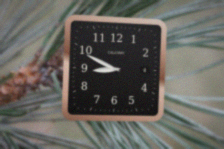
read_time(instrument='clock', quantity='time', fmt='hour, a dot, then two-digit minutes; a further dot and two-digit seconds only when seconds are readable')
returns 8.49
